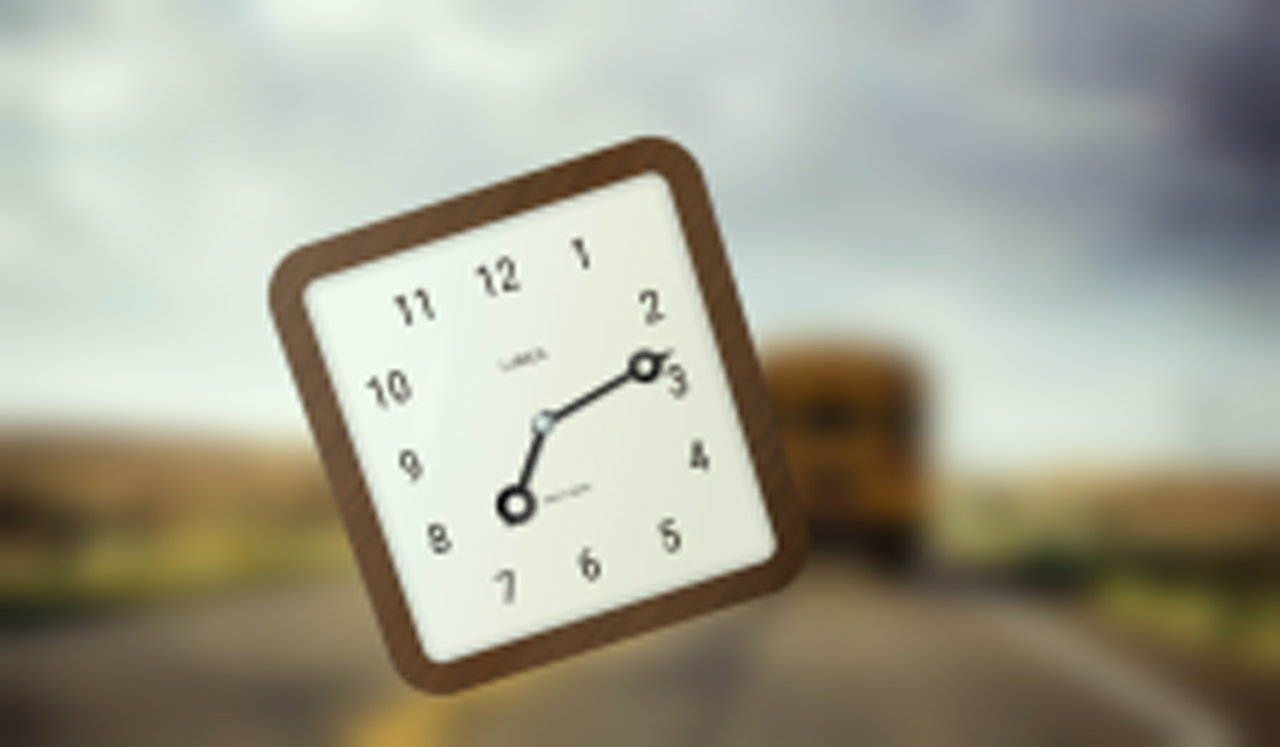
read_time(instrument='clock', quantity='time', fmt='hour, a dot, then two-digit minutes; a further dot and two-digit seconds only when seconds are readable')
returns 7.13
